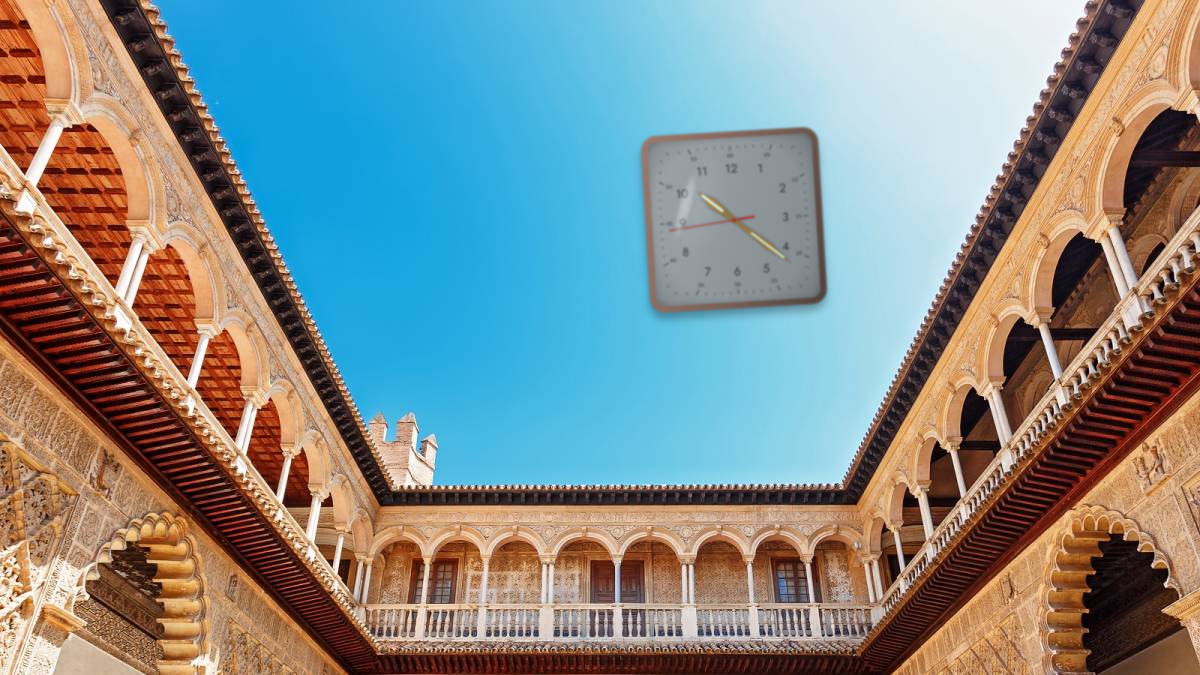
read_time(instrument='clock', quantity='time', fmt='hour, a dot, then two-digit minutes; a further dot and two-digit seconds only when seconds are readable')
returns 10.21.44
